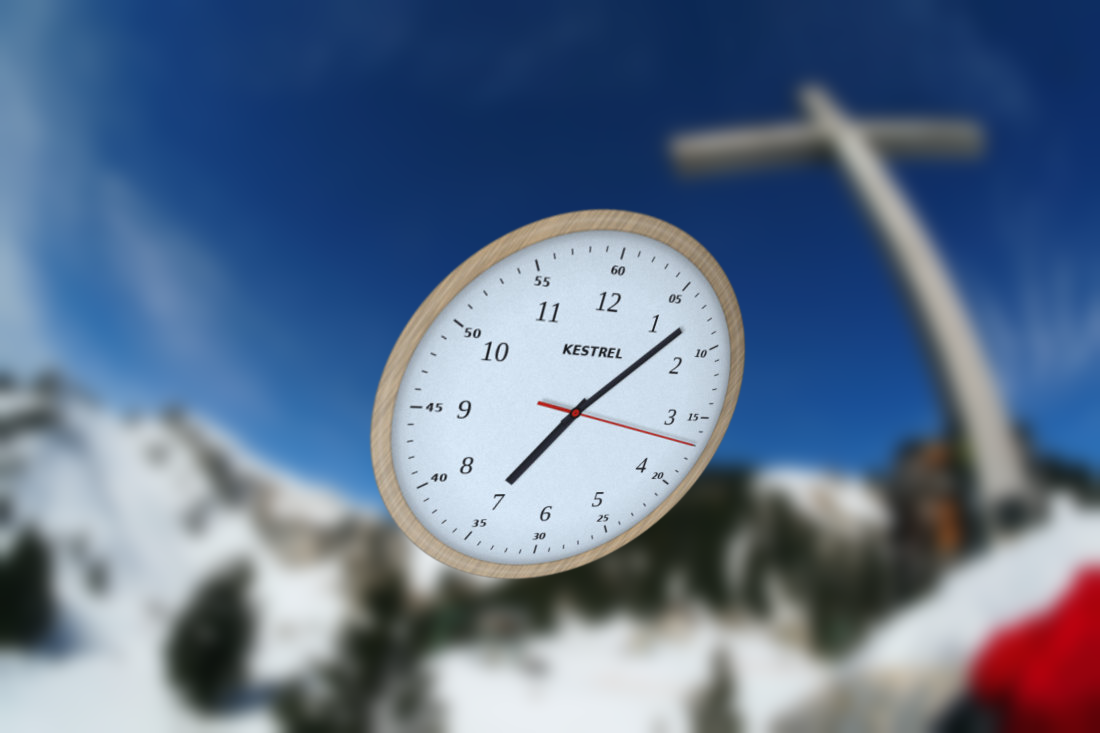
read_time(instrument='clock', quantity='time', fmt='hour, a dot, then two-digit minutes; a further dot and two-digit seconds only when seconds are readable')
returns 7.07.17
